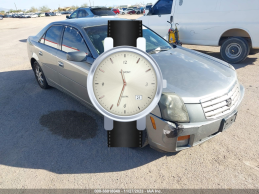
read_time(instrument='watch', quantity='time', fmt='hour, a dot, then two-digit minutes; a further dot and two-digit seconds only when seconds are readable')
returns 11.33
